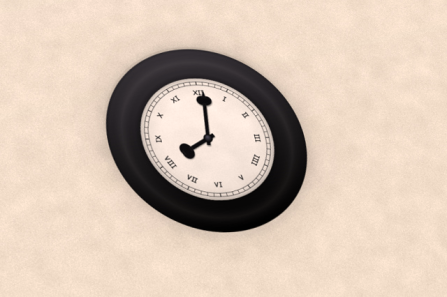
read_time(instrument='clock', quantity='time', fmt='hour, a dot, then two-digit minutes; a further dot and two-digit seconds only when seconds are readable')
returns 8.01
